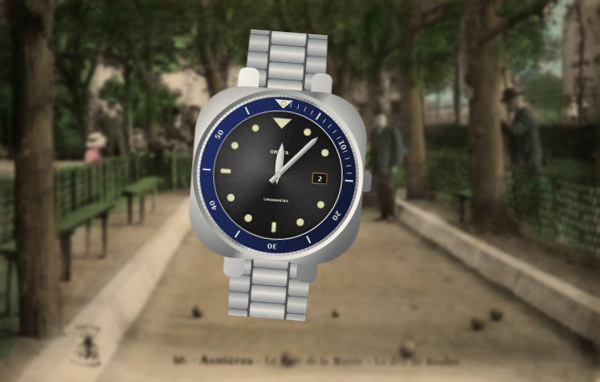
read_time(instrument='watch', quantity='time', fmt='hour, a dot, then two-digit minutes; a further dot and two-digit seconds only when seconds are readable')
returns 12.07
